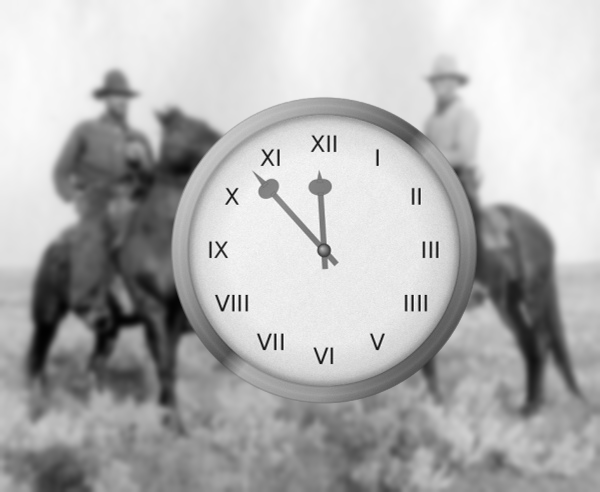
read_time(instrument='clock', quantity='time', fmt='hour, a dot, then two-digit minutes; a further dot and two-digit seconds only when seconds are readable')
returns 11.53
